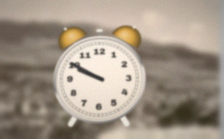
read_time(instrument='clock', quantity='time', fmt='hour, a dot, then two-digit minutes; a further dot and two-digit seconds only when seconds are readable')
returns 9.50
